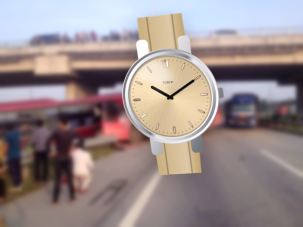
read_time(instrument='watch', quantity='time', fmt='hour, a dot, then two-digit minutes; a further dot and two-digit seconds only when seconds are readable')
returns 10.10
